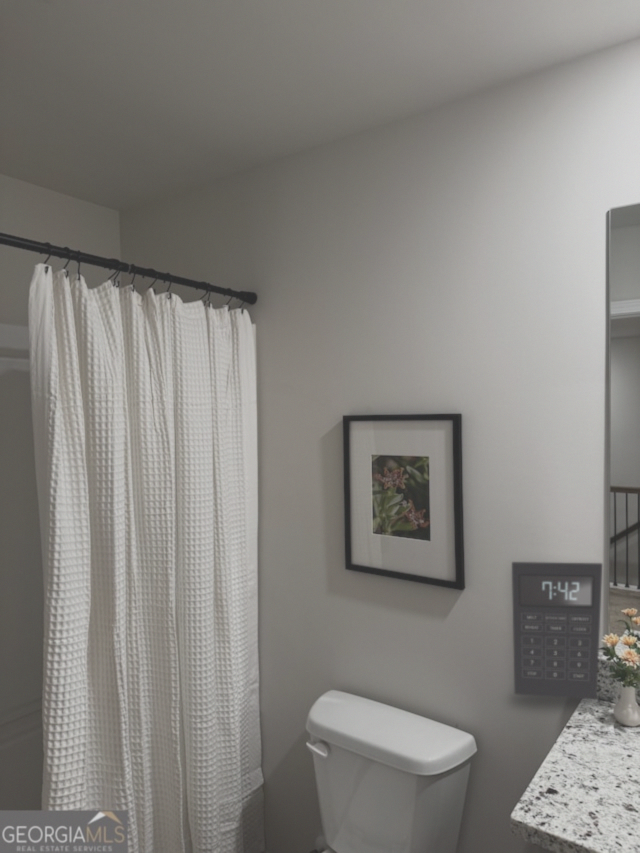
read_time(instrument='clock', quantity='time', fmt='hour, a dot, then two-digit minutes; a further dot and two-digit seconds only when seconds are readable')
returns 7.42
